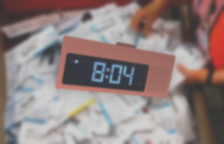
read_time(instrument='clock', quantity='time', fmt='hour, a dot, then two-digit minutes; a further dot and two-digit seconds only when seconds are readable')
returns 8.04
